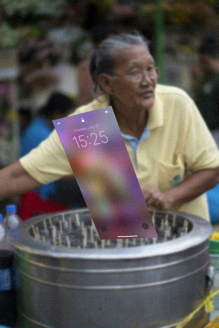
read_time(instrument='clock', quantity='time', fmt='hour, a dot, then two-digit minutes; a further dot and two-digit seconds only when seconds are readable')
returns 15.25
